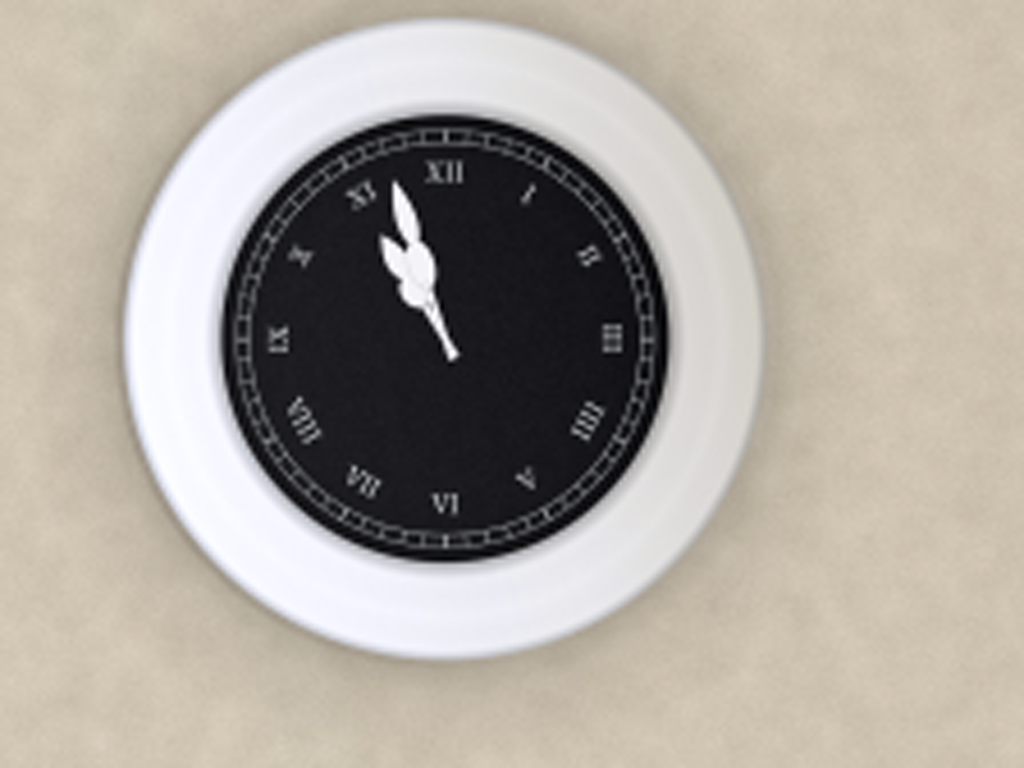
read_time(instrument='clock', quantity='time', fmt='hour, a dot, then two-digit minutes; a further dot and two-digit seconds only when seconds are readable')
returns 10.57
